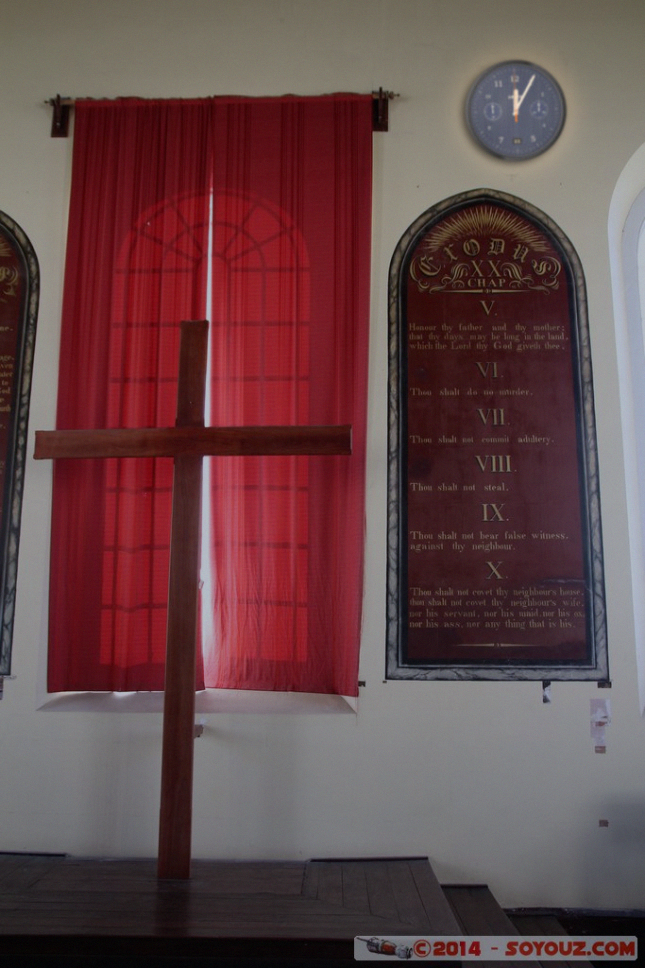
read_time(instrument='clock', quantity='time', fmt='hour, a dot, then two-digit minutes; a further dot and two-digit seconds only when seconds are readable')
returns 12.05
